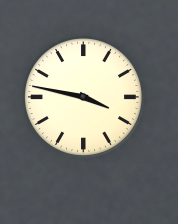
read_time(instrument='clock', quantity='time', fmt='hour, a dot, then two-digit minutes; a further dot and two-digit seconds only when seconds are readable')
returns 3.47
